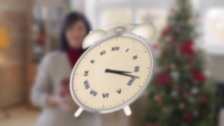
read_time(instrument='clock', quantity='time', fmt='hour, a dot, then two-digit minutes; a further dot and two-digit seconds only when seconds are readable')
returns 3.18
